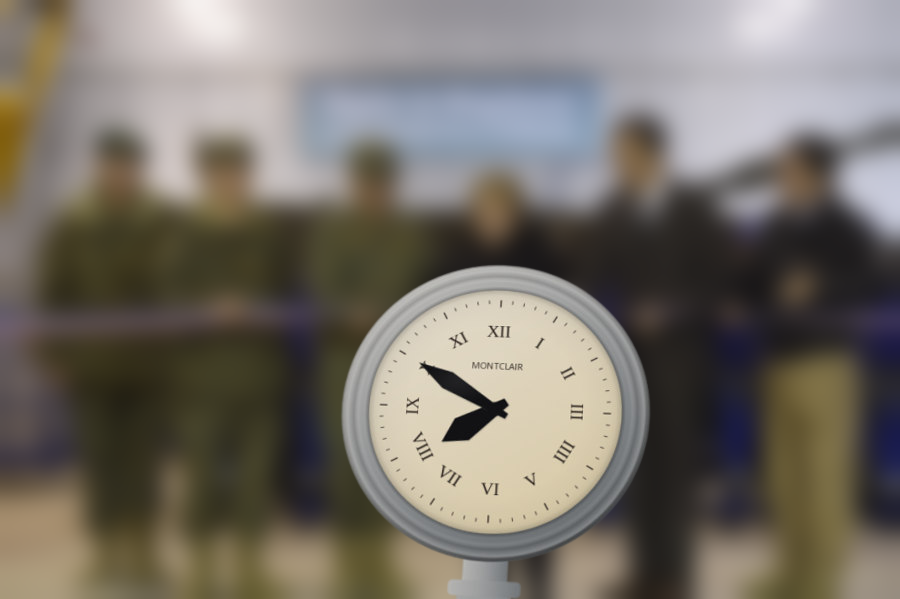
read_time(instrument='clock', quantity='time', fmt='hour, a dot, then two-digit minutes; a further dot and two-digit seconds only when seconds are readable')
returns 7.50
